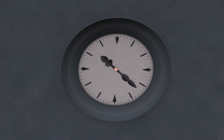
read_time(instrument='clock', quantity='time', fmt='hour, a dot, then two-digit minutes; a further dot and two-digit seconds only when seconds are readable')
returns 10.22
